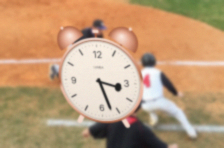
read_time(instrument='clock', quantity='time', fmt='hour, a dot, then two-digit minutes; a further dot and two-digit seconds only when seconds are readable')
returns 3.27
